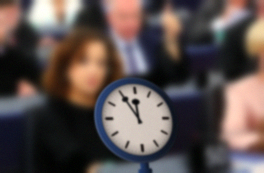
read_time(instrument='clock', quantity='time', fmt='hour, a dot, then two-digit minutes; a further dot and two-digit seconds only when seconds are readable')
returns 11.55
